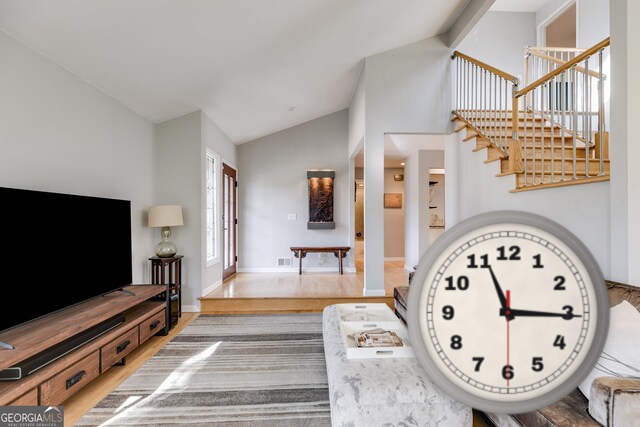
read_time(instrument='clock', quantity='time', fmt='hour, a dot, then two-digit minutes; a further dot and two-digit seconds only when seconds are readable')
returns 11.15.30
